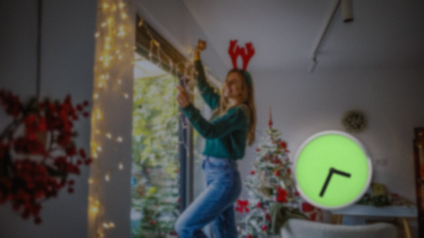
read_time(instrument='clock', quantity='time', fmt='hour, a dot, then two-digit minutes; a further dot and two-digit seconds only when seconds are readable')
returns 3.34
